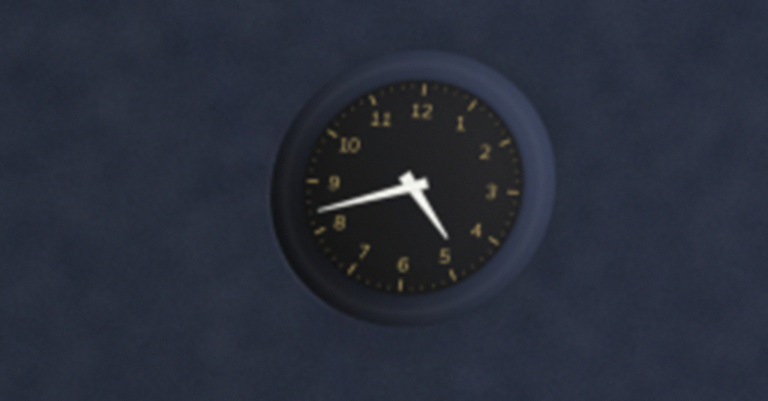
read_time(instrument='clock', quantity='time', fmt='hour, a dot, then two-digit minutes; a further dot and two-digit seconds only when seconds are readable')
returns 4.42
